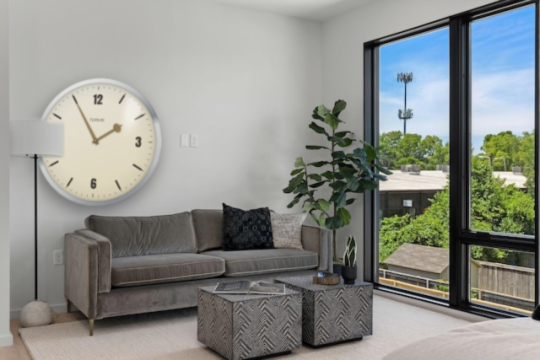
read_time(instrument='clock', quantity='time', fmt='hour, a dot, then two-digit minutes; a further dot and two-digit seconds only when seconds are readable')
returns 1.55
